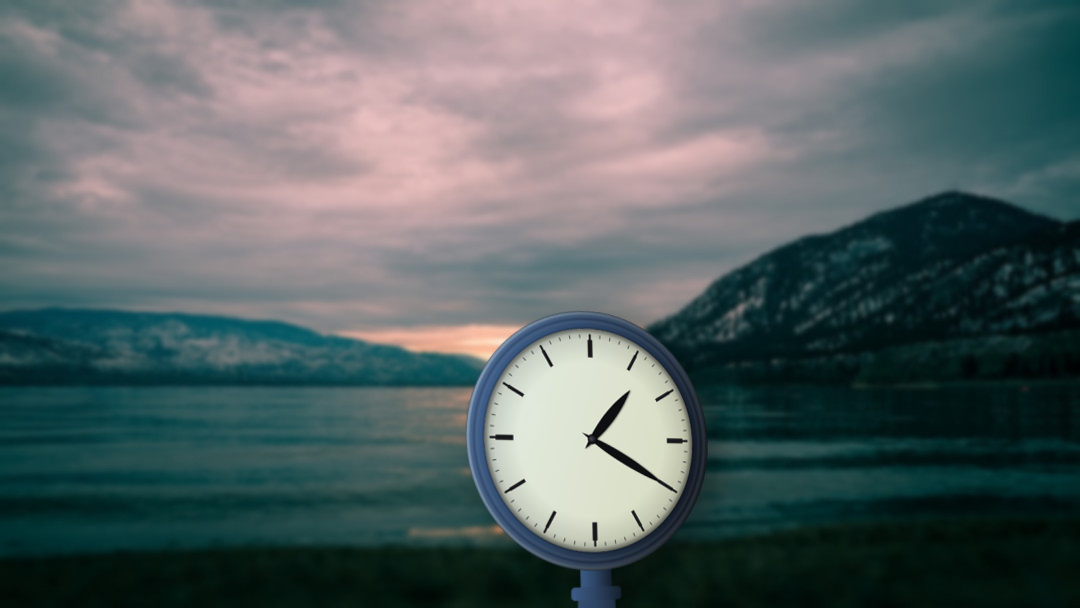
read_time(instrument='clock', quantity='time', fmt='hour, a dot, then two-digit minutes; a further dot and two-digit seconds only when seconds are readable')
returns 1.20
